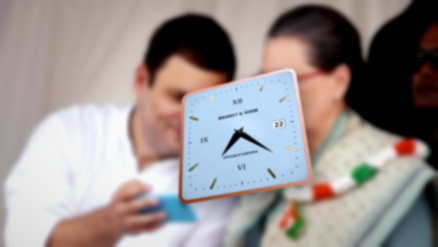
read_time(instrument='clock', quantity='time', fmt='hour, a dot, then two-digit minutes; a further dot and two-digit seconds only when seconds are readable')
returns 7.22
